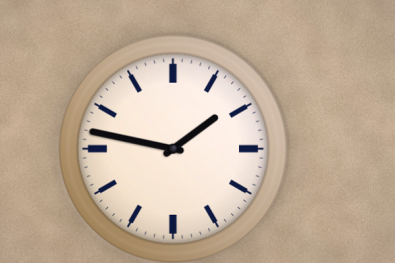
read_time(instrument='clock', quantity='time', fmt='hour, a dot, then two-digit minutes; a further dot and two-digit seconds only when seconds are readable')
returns 1.47
